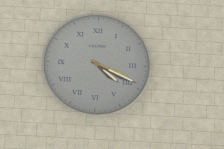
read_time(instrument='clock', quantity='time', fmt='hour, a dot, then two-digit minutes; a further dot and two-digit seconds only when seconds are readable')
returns 4.19
